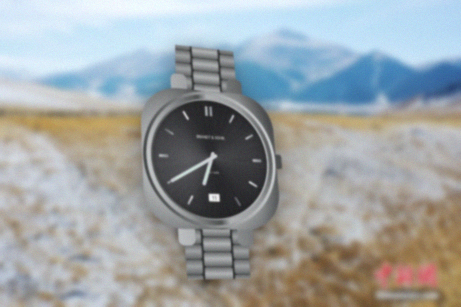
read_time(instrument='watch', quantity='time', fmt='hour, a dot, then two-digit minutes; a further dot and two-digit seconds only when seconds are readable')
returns 6.40
